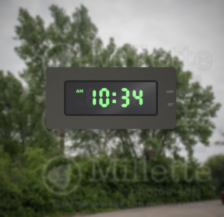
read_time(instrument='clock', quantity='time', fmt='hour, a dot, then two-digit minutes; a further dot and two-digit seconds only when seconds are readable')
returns 10.34
